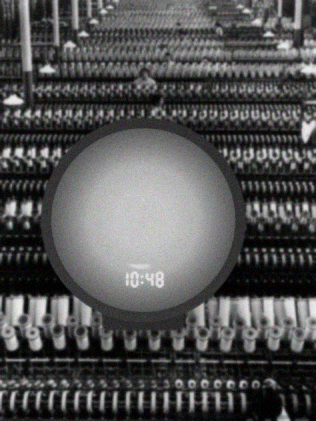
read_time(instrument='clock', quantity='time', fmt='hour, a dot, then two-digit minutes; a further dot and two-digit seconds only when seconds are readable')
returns 10.48
